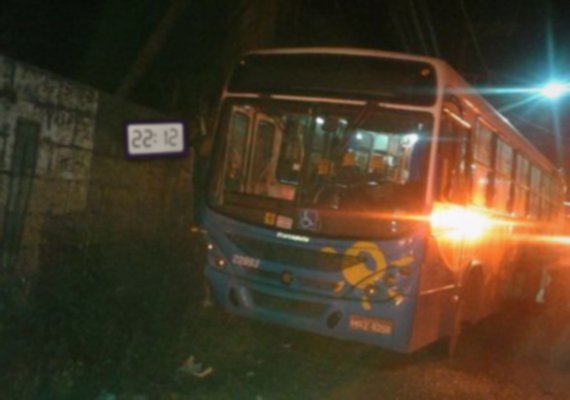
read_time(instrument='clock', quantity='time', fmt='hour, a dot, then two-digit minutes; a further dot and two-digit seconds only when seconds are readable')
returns 22.12
